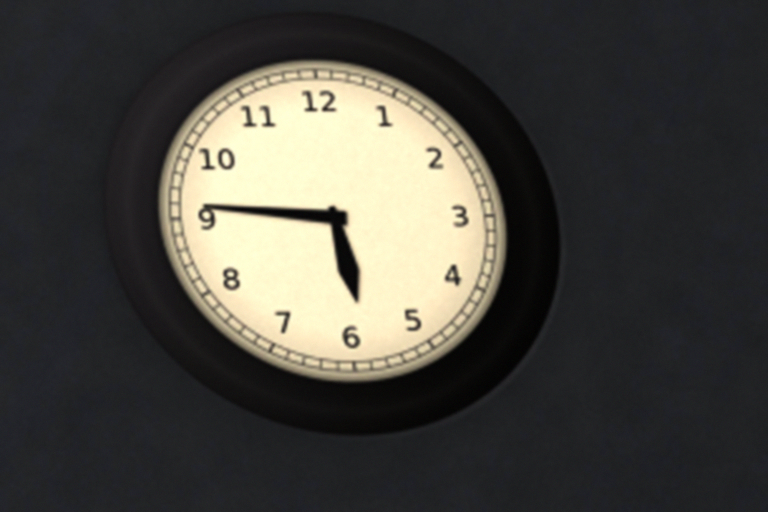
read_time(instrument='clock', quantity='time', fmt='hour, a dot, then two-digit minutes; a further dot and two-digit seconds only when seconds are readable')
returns 5.46
